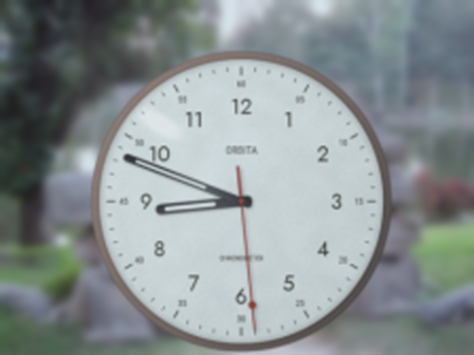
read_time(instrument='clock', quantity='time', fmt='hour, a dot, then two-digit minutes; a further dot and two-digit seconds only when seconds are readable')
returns 8.48.29
